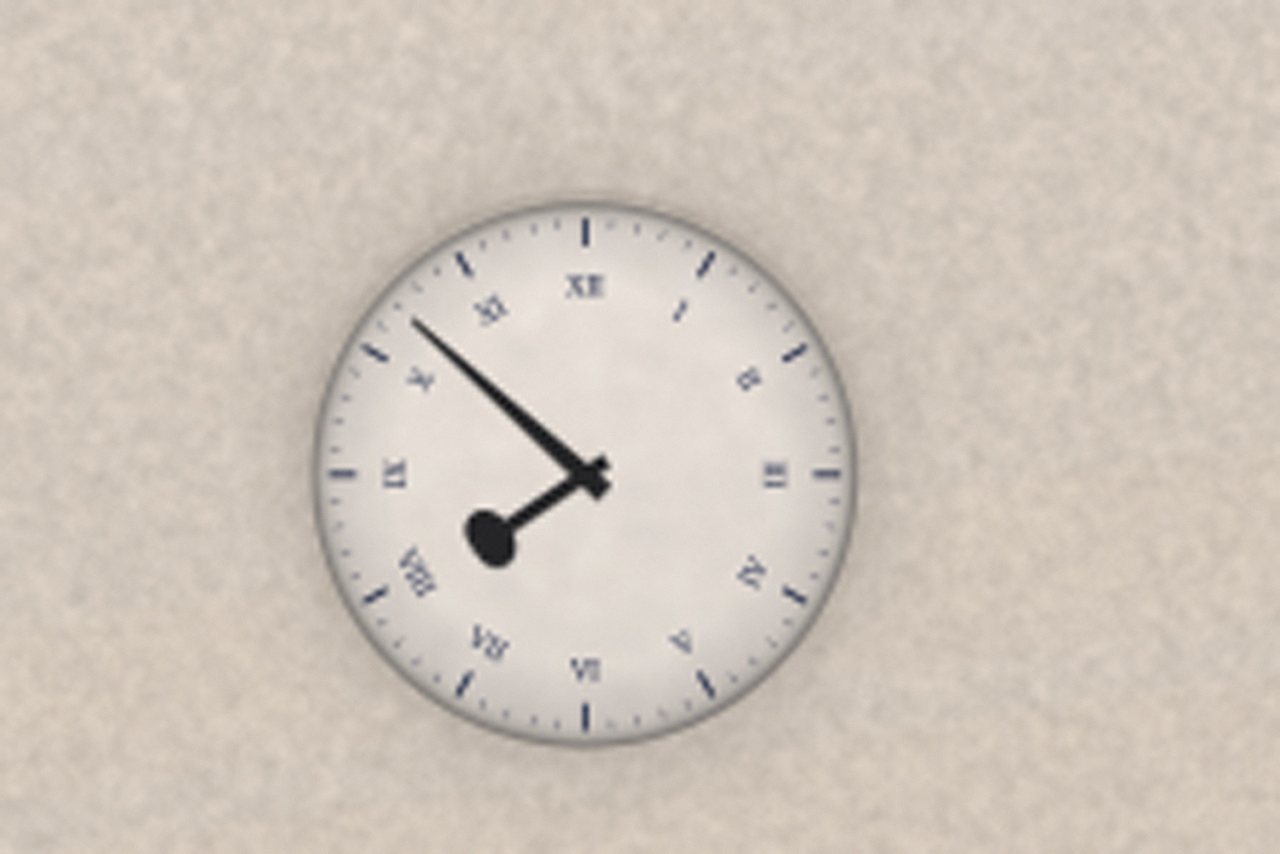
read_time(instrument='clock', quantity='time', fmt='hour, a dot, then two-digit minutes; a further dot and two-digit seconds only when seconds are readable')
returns 7.52
